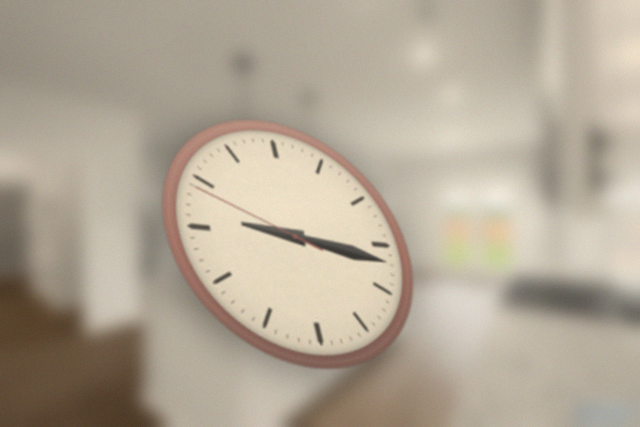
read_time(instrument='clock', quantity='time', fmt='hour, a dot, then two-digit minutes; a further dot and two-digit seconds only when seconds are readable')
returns 9.16.49
